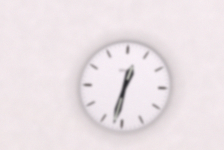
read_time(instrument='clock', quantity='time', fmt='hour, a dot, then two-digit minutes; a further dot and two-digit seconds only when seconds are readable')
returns 12.32
